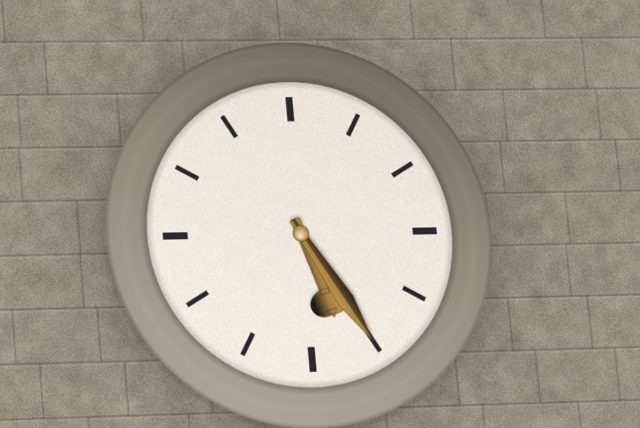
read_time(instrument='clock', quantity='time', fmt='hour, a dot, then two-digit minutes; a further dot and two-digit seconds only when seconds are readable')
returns 5.25
